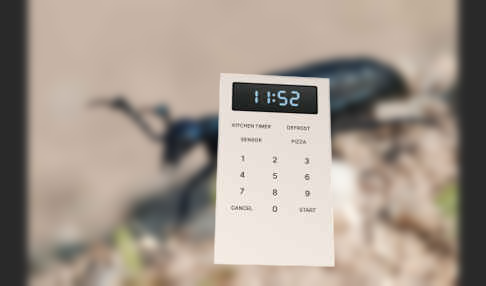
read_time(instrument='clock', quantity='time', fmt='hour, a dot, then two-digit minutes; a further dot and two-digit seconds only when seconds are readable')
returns 11.52
